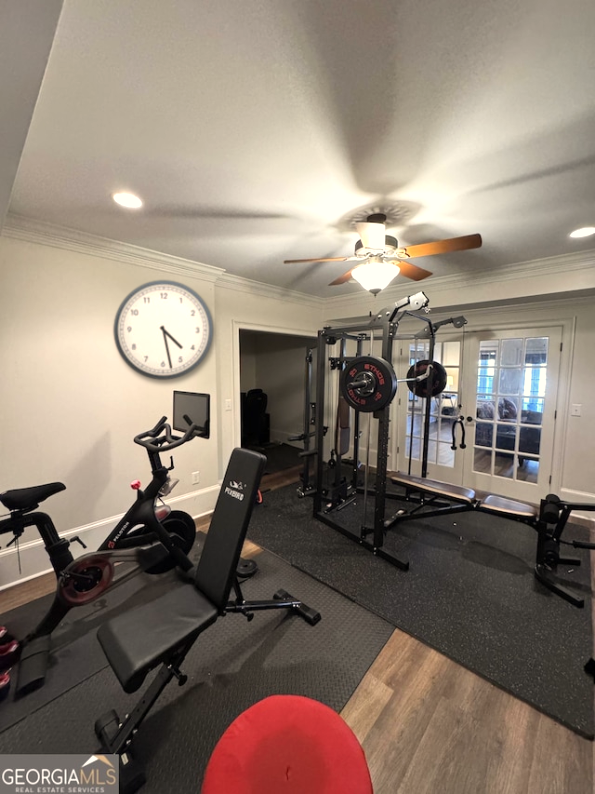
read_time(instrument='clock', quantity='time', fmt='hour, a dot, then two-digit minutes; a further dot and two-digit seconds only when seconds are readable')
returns 4.28
